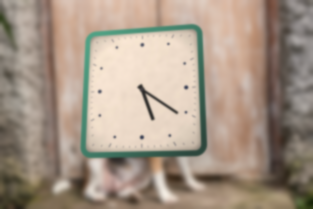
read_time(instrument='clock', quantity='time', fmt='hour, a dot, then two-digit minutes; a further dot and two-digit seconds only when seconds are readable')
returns 5.21
